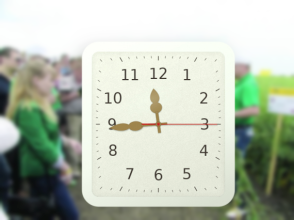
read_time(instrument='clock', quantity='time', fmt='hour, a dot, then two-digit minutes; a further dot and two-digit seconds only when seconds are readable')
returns 11.44.15
